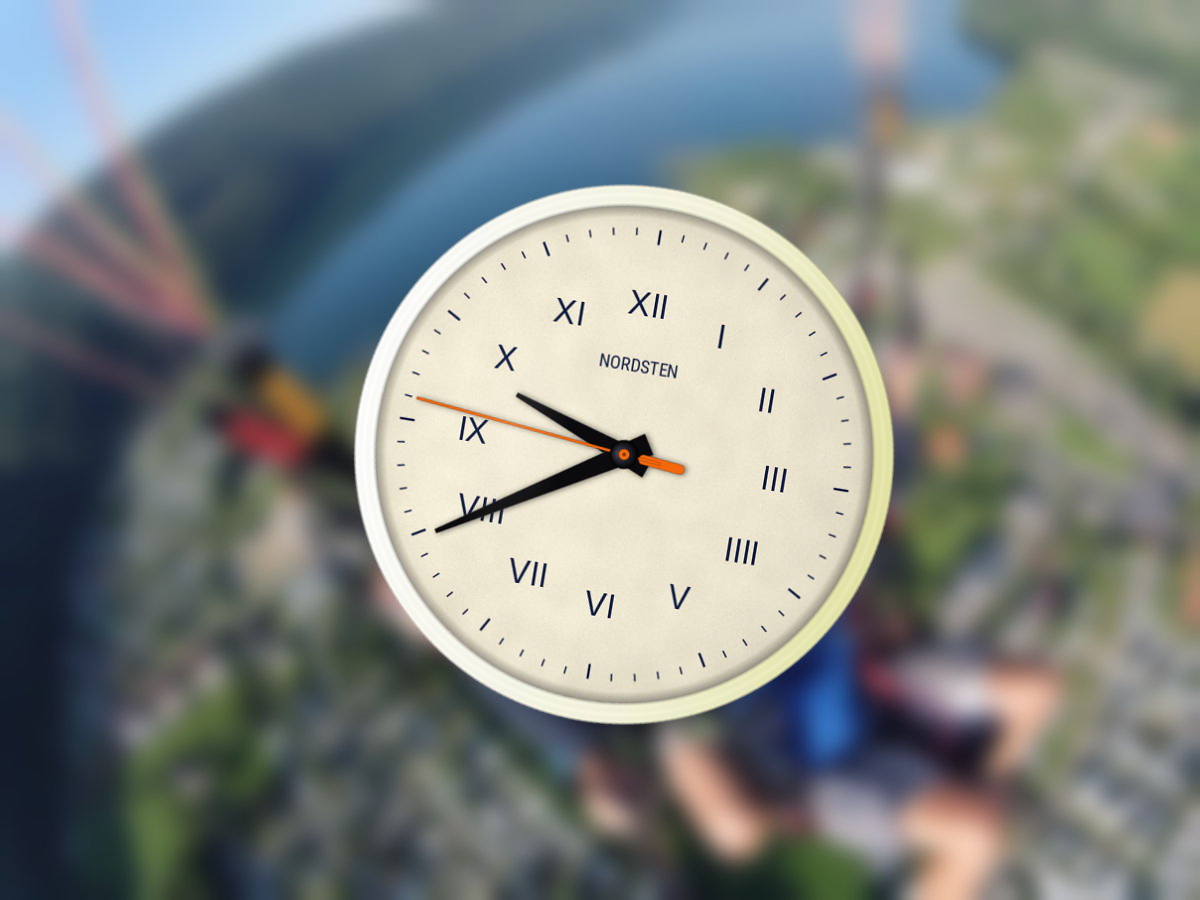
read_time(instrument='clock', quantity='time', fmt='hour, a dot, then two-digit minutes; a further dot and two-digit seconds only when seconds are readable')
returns 9.39.46
